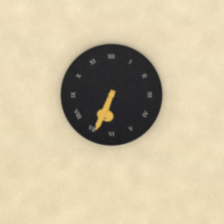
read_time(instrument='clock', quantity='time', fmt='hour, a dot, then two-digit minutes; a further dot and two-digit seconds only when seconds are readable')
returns 6.34
